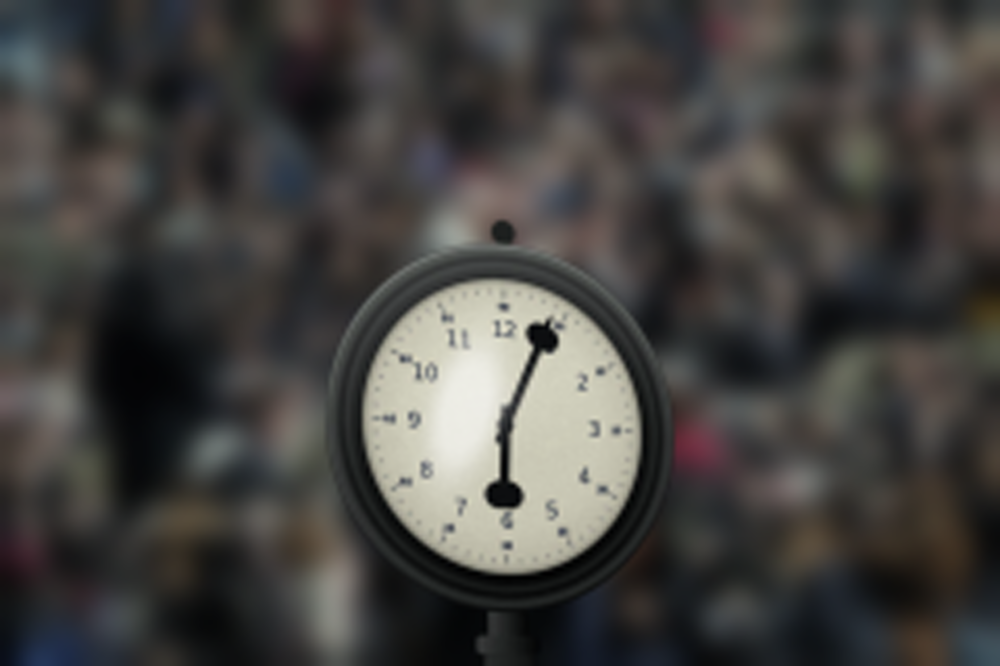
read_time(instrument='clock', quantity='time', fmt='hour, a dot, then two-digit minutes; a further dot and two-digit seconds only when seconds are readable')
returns 6.04
